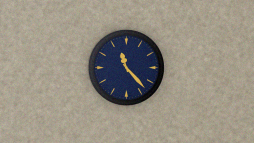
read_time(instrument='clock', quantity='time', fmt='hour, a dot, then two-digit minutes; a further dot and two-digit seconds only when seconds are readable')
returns 11.23
